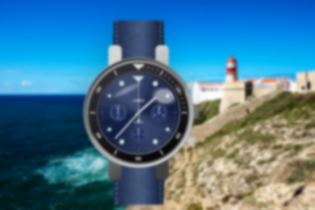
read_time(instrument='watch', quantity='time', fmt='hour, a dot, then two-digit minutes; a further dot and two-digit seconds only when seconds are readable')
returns 1.37
